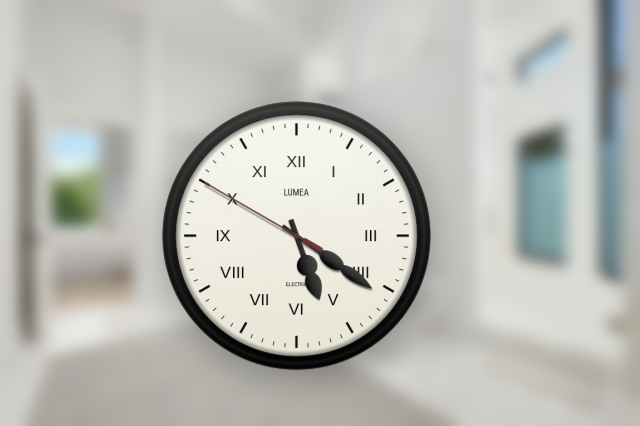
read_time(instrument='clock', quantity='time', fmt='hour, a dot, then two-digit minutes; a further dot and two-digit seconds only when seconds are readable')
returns 5.20.50
